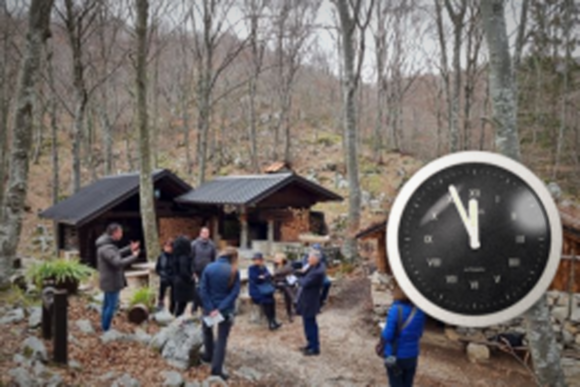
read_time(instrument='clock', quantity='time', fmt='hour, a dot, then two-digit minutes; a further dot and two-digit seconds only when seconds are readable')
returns 11.56
